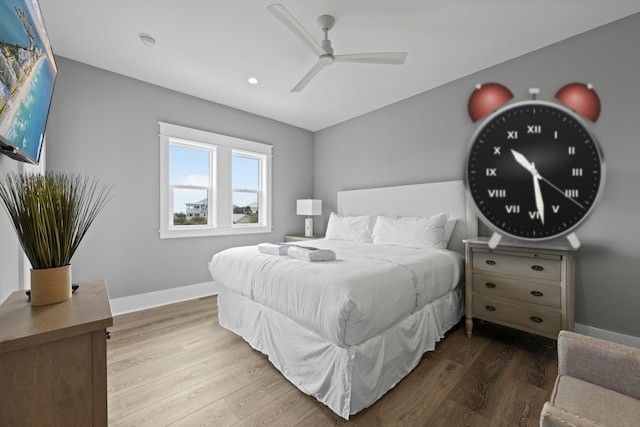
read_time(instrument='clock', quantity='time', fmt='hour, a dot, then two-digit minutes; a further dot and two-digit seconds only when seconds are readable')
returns 10.28.21
